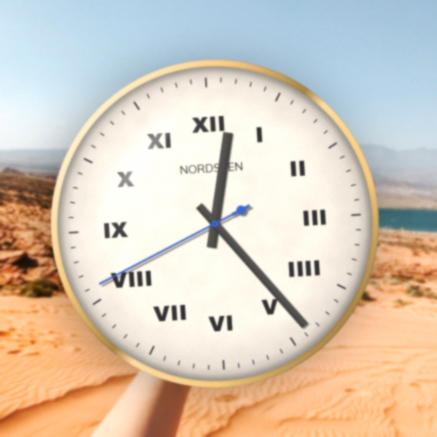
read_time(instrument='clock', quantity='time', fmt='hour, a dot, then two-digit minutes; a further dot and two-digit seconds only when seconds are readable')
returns 12.23.41
